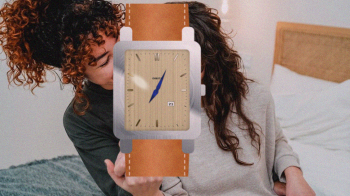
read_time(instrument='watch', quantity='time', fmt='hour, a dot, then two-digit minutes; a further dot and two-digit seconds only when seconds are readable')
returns 7.04
